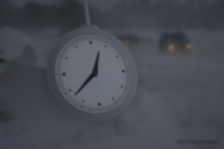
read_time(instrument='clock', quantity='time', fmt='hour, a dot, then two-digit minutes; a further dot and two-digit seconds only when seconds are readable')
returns 12.38
